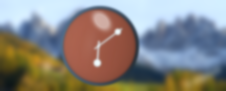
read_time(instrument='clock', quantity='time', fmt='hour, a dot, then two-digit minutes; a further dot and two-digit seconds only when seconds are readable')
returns 6.09
